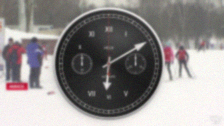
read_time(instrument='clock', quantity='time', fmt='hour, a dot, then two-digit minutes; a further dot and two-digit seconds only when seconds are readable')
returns 6.10
